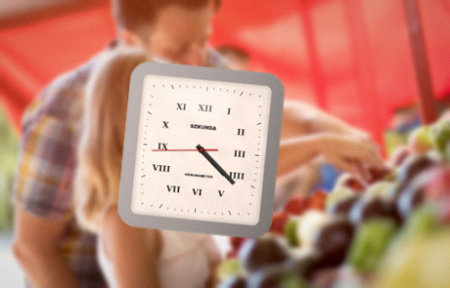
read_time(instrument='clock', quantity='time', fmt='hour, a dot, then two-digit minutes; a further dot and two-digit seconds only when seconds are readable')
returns 4.21.44
